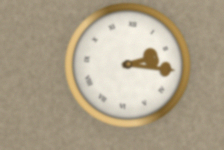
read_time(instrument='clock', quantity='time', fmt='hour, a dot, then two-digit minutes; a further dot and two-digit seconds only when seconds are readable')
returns 2.15
